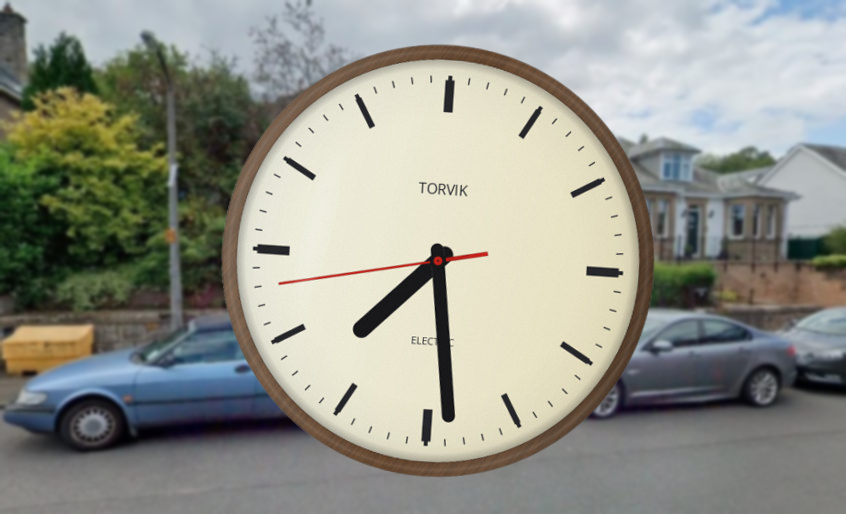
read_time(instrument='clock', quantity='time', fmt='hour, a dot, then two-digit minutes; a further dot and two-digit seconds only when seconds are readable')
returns 7.28.43
